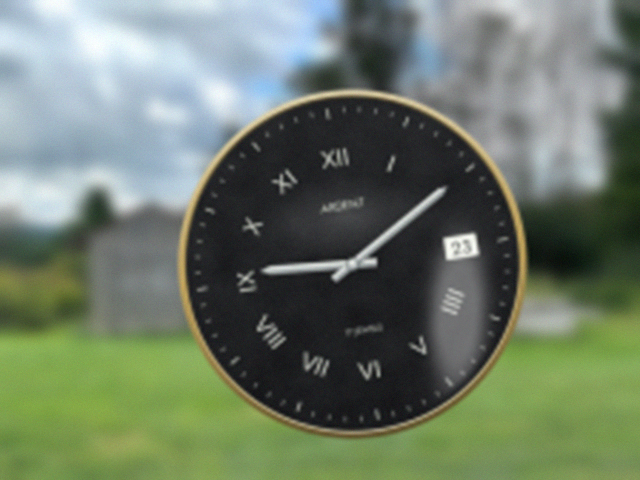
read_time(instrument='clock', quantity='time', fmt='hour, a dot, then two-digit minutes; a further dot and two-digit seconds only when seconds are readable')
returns 9.10
